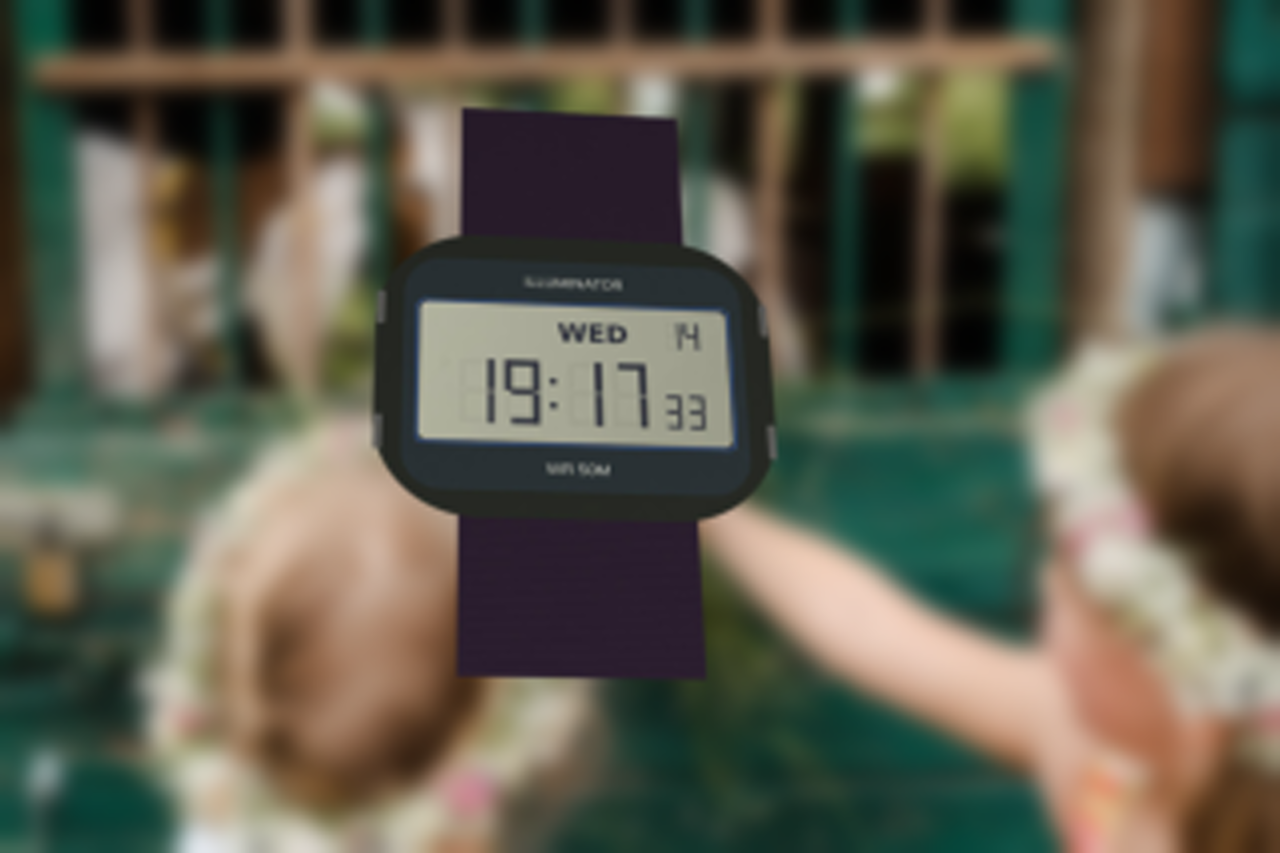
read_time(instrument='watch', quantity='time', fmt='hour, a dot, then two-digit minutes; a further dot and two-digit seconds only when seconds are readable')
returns 19.17.33
